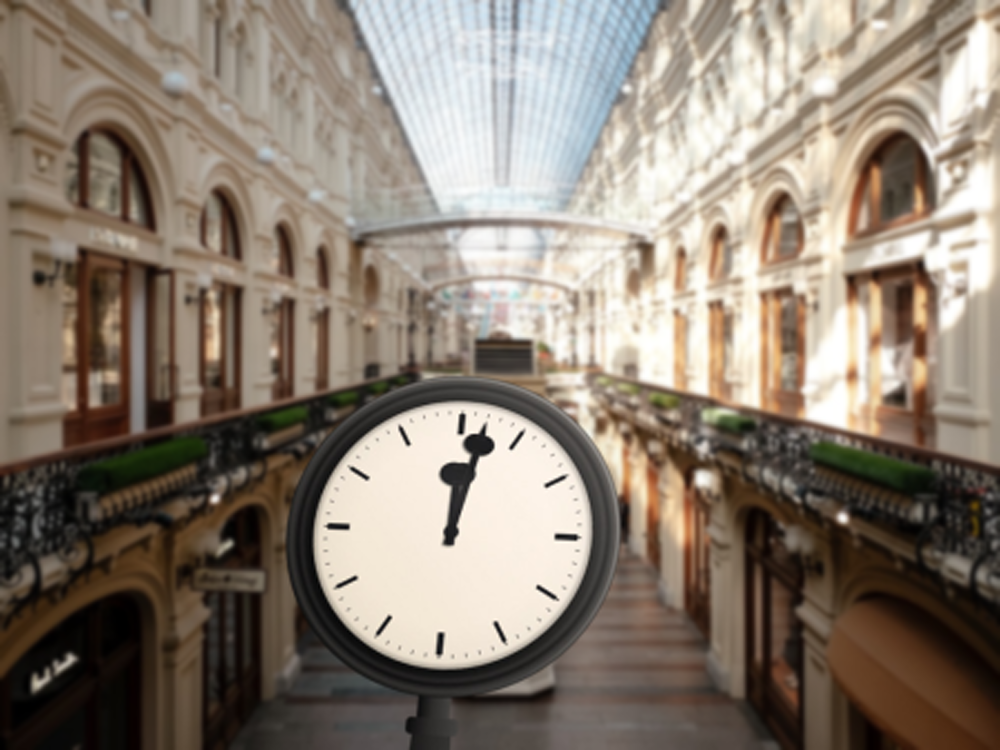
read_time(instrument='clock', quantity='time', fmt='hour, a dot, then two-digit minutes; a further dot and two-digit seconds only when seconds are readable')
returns 12.02
